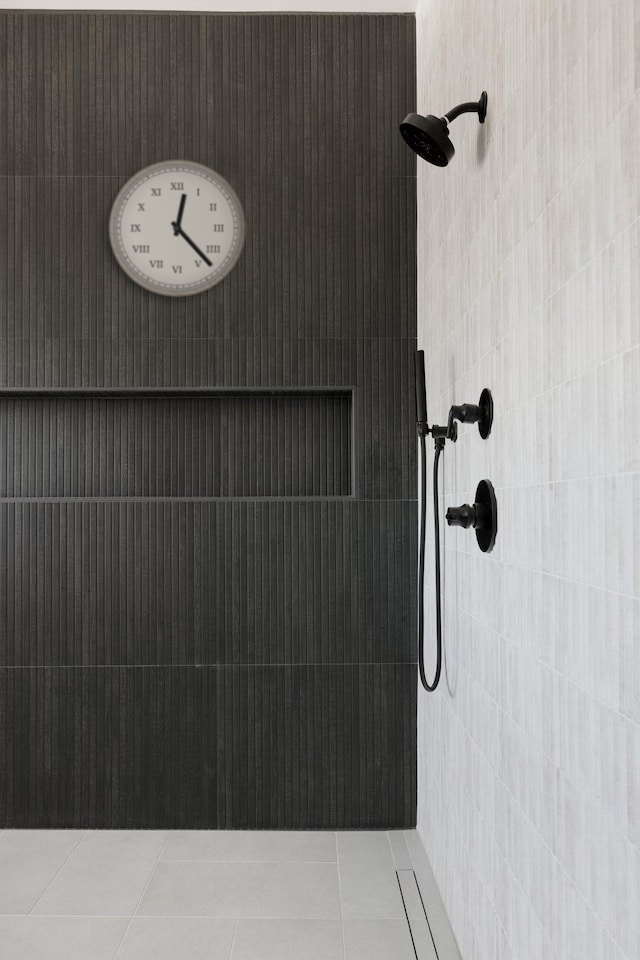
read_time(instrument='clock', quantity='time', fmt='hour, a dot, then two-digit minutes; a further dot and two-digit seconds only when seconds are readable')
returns 12.23
